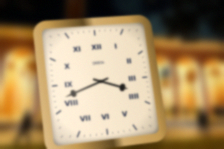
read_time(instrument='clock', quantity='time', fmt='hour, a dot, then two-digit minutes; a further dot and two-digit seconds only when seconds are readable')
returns 3.42
